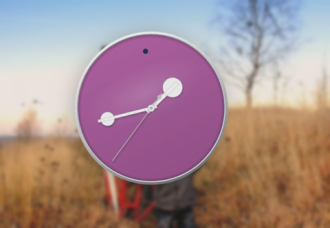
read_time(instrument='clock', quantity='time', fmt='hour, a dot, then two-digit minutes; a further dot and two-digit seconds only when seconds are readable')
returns 1.43.37
